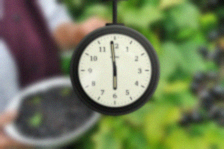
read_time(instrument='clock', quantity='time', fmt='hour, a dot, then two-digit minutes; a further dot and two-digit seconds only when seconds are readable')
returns 5.59
